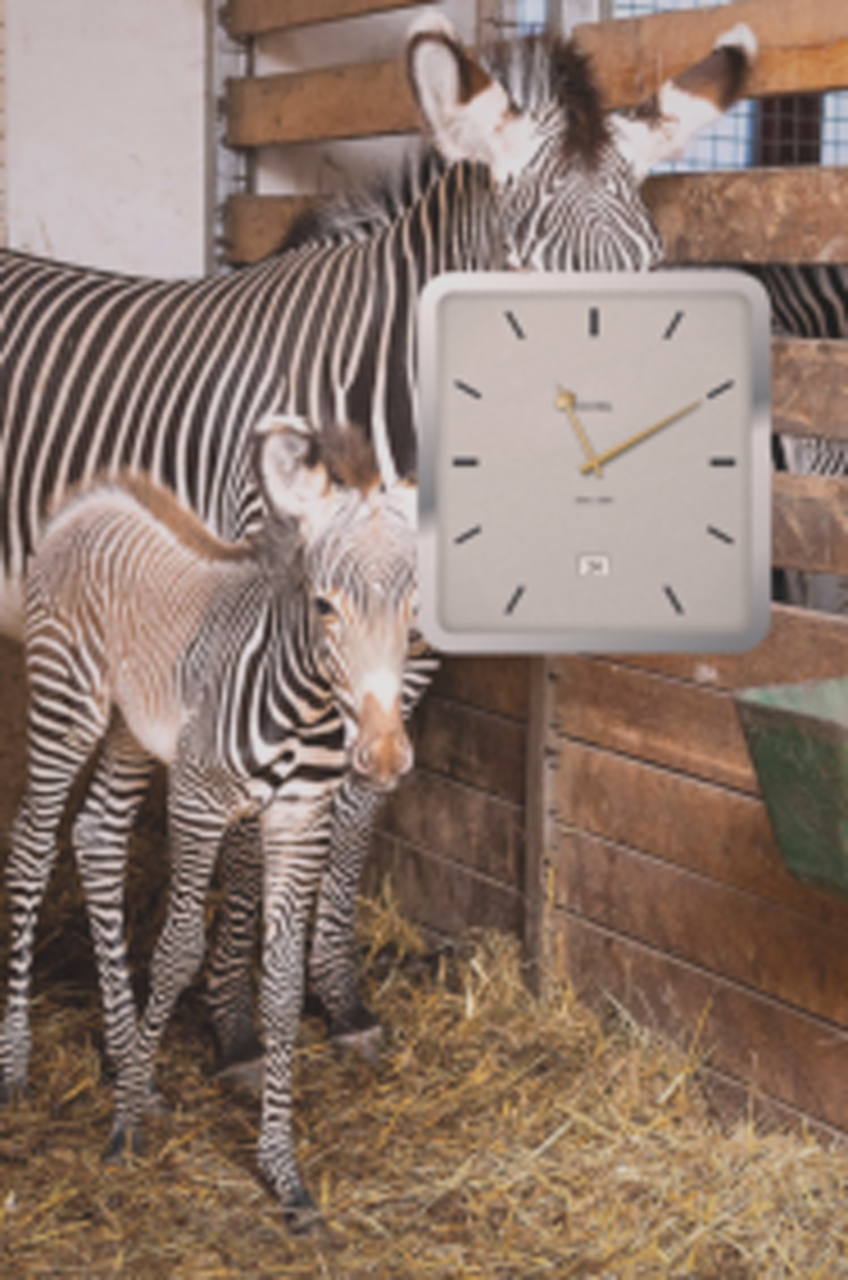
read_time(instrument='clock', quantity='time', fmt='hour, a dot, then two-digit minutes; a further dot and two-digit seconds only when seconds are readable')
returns 11.10
